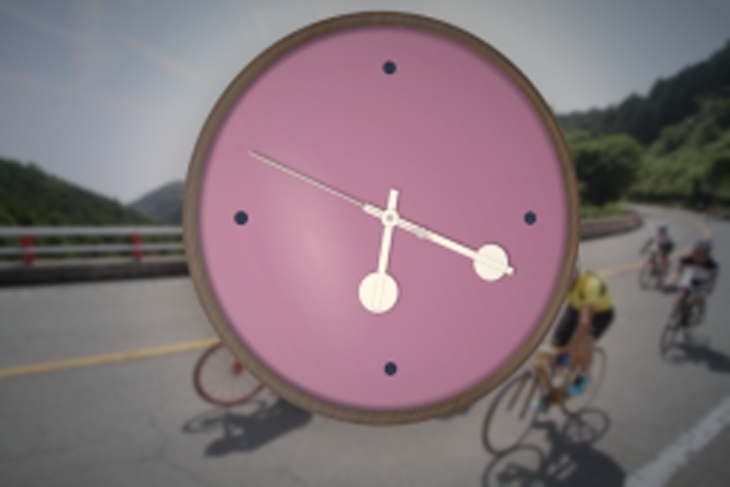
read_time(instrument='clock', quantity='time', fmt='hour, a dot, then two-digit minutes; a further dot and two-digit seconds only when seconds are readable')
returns 6.18.49
